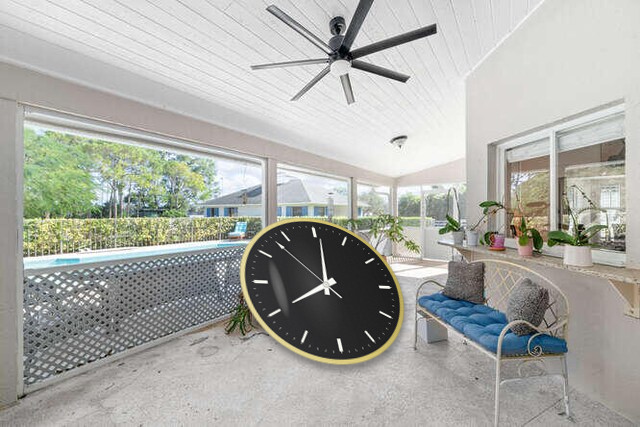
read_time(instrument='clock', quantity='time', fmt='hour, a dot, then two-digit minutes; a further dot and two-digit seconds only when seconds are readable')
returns 8.00.53
